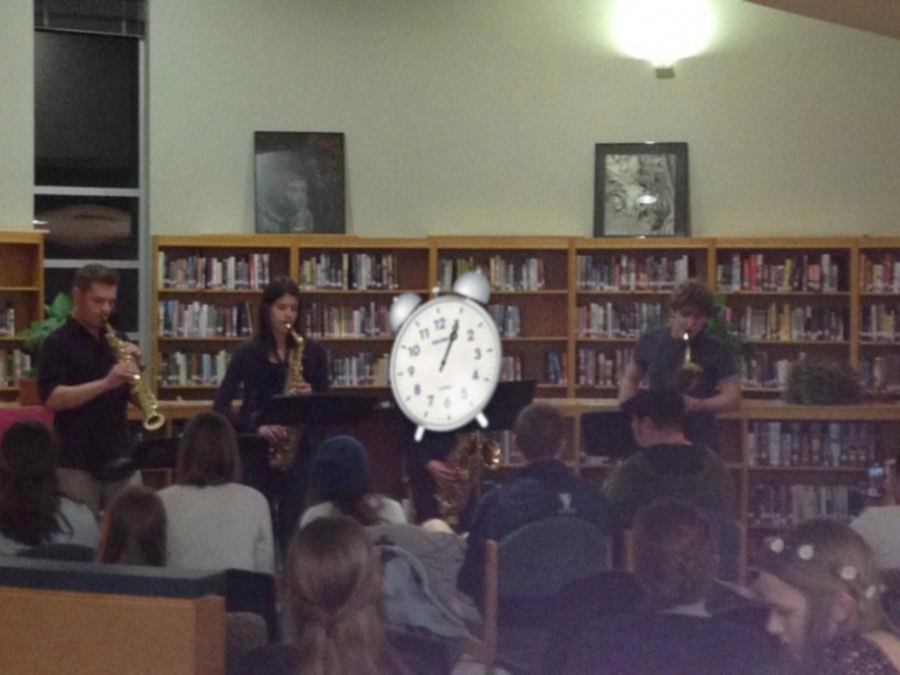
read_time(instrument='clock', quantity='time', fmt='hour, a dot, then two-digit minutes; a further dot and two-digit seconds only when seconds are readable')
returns 1.05
